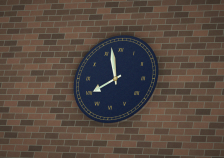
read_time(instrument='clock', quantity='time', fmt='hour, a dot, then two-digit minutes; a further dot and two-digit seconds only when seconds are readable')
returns 7.57
